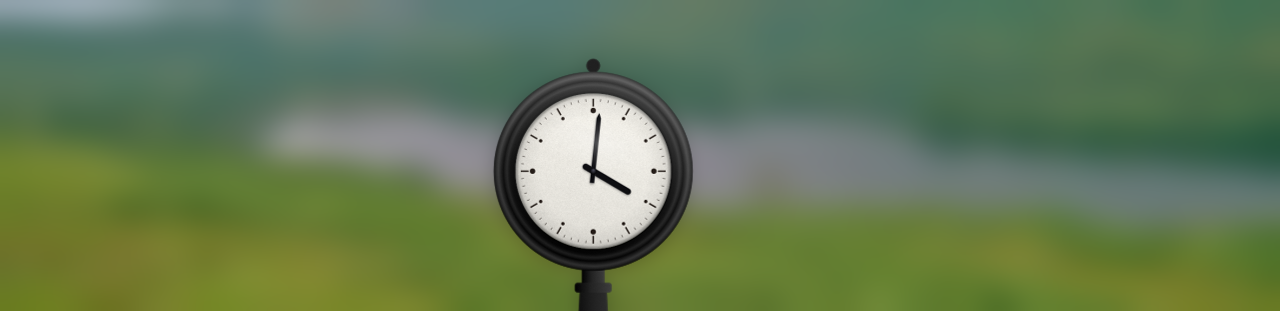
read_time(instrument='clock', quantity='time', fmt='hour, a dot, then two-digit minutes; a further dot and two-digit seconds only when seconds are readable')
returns 4.01
